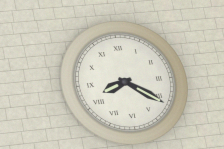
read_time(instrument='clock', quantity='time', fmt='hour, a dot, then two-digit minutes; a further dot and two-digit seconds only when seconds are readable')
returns 8.21
